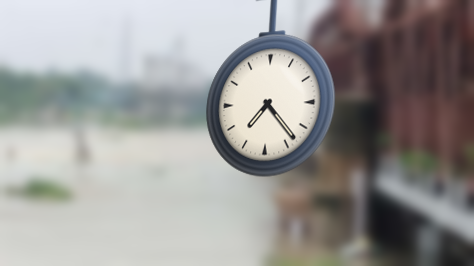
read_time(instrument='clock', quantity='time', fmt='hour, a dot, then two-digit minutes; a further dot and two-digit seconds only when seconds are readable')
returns 7.23
